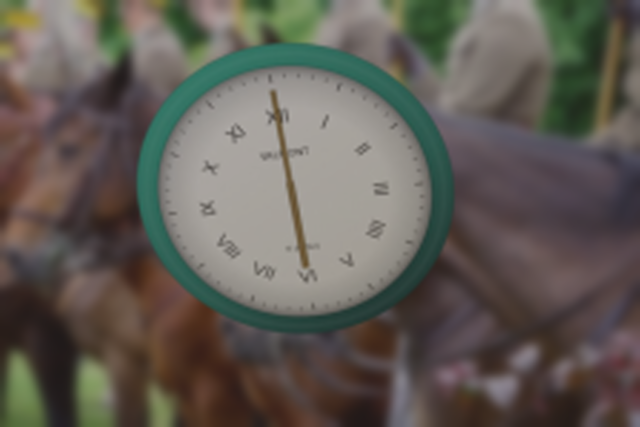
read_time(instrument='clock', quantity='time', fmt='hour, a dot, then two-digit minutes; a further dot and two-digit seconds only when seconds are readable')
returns 6.00
